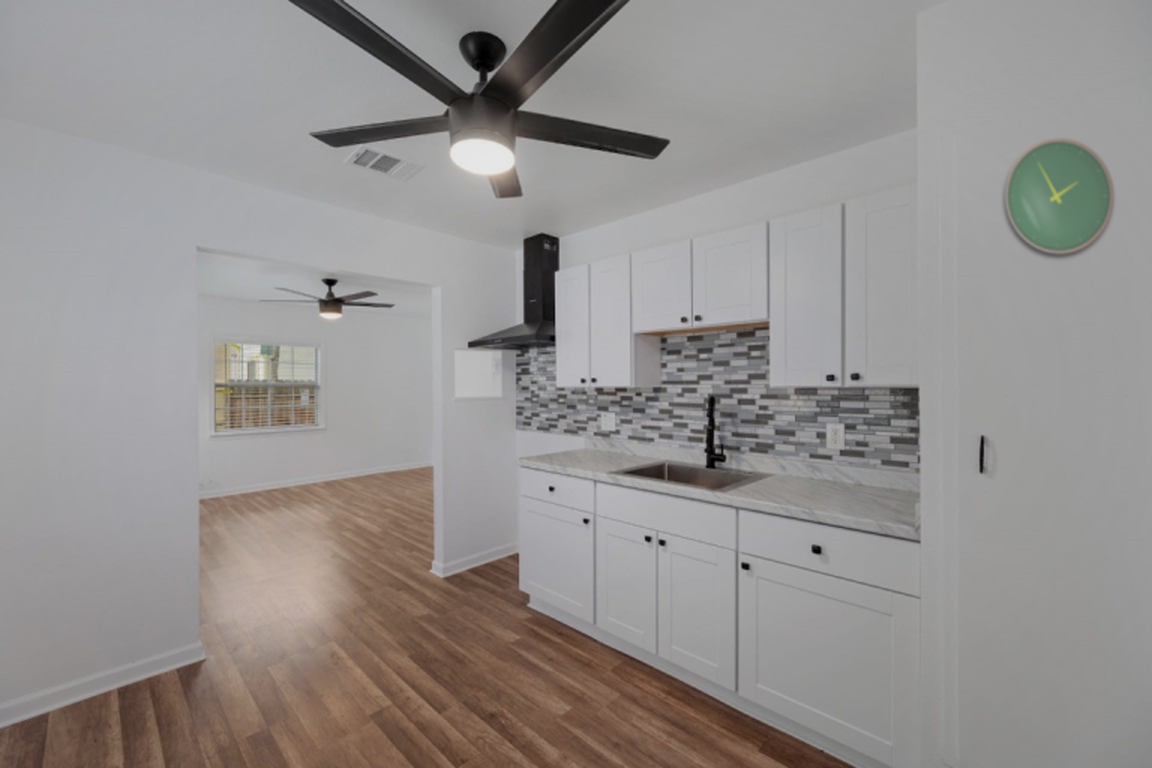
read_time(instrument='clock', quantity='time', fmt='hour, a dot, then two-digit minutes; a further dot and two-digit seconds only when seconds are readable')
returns 1.55
